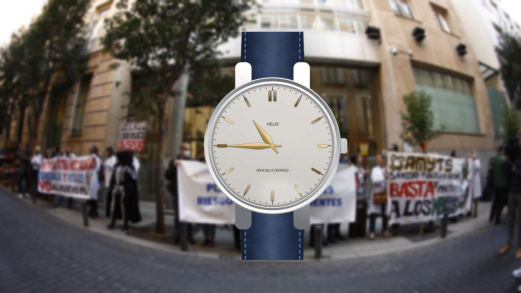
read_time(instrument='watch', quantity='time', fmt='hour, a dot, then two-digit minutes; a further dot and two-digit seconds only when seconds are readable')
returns 10.45
